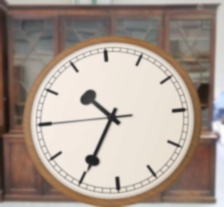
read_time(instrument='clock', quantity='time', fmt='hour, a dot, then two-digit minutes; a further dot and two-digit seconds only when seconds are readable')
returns 10.34.45
